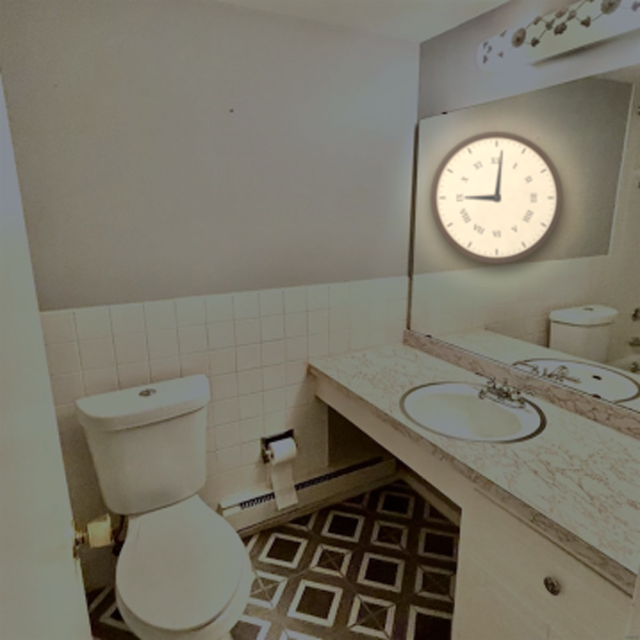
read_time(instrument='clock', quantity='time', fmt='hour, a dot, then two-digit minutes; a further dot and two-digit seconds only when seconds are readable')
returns 9.01
